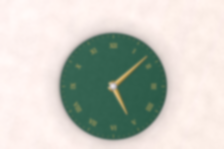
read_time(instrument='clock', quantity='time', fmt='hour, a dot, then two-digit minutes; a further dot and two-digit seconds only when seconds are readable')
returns 5.08
